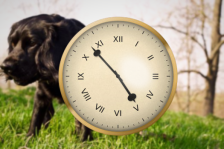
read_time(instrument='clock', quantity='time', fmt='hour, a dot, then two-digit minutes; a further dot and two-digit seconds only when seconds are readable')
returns 4.53
